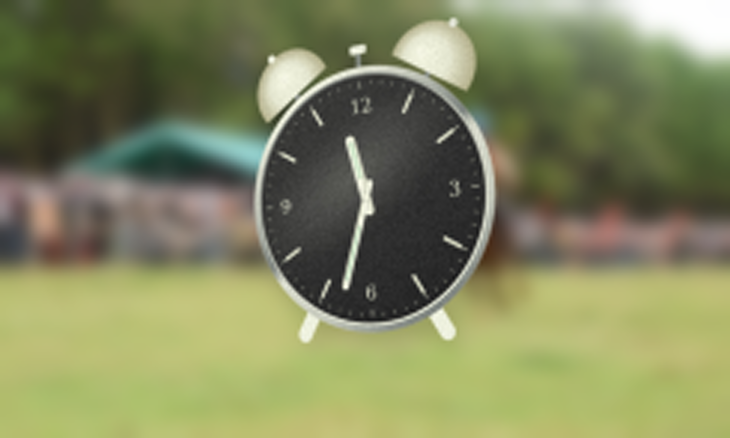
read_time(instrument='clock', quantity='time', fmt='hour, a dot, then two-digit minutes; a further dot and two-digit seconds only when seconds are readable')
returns 11.33
